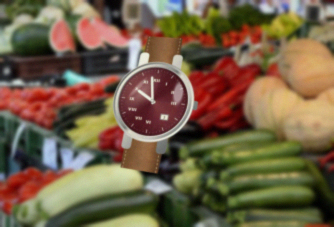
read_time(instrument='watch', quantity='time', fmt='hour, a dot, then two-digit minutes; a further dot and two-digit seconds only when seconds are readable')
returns 9.58
